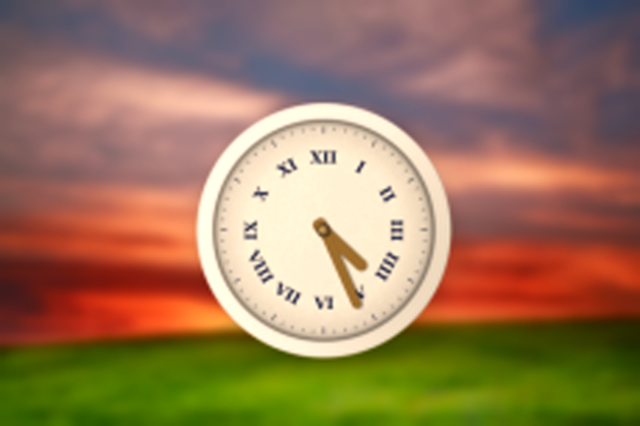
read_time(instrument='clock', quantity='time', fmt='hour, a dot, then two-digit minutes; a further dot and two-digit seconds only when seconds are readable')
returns 4.26
